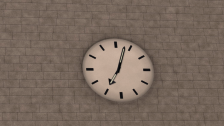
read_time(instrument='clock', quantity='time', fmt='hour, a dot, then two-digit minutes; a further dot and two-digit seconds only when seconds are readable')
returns 7.03
